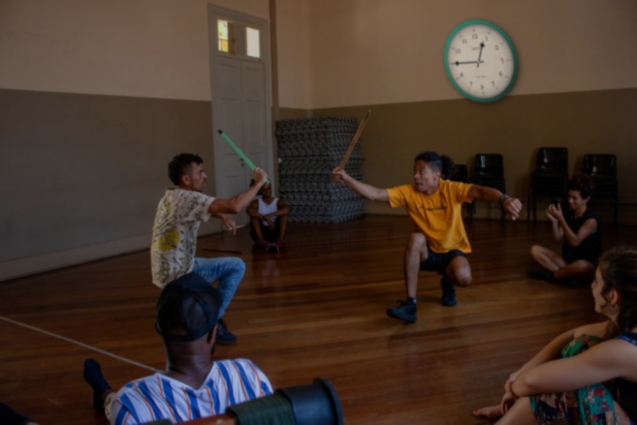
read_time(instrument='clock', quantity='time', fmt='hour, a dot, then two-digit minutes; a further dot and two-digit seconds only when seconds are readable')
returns 12.45
